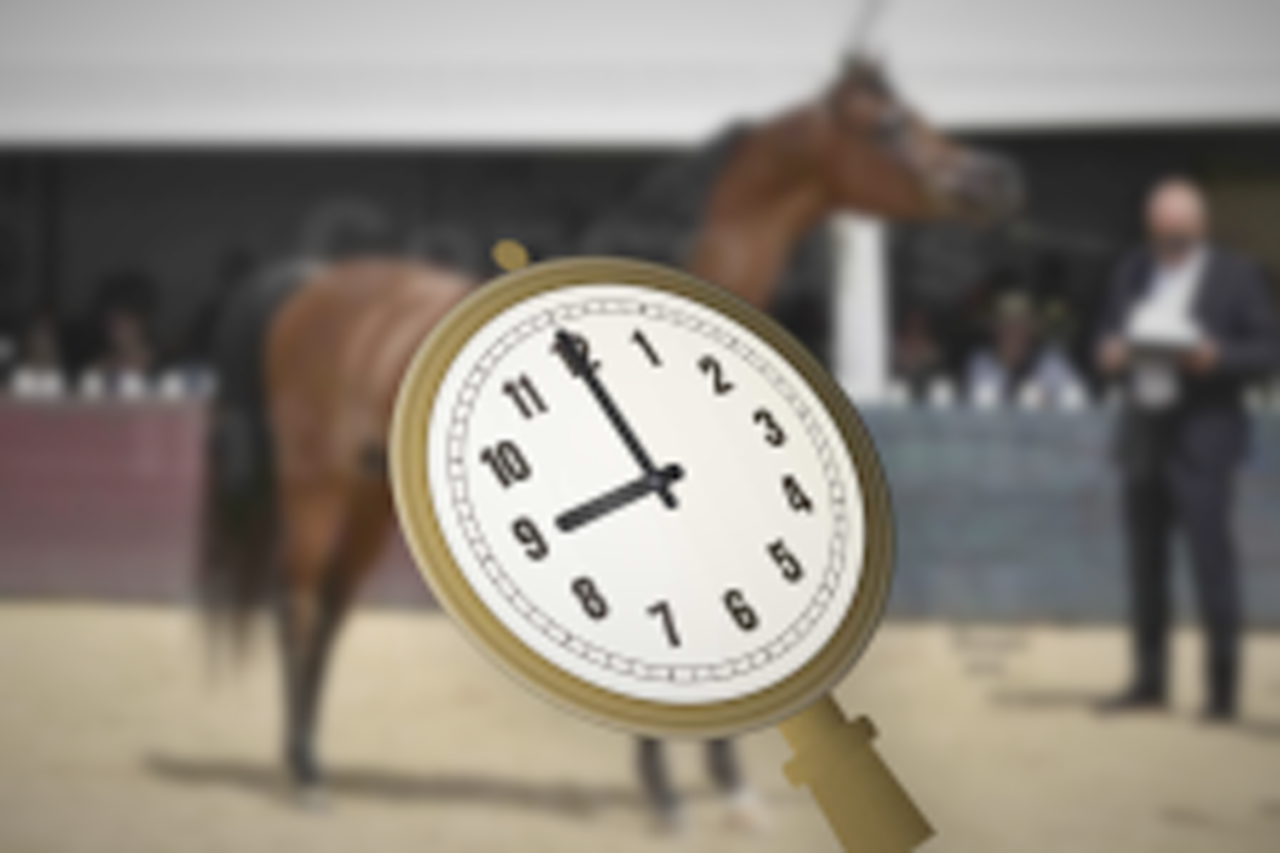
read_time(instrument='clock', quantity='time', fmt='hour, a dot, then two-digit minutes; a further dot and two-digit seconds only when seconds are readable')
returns 9.00
